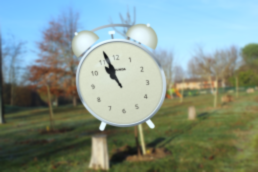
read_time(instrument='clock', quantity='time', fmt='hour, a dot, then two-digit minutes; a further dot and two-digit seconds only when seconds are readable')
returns 10.57
